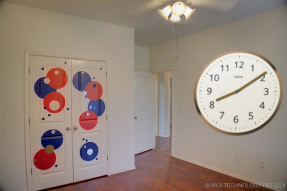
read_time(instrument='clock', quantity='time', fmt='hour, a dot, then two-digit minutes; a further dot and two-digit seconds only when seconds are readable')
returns 8.09
